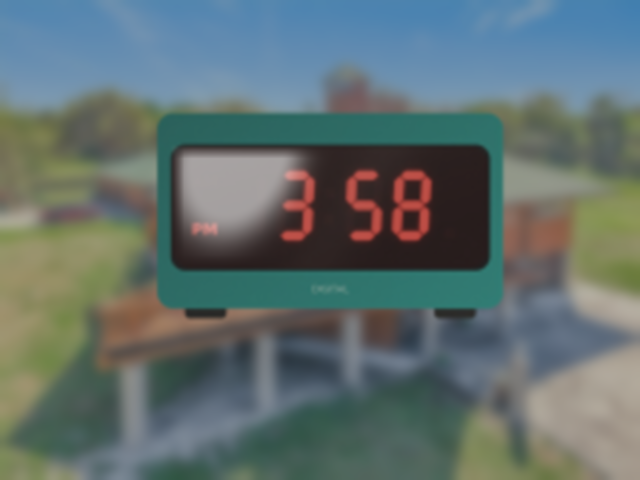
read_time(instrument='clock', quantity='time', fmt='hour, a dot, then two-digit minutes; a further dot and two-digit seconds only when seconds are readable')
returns 3.58
